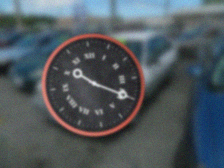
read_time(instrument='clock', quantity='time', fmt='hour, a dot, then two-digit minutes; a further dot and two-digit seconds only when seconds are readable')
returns 10.20
